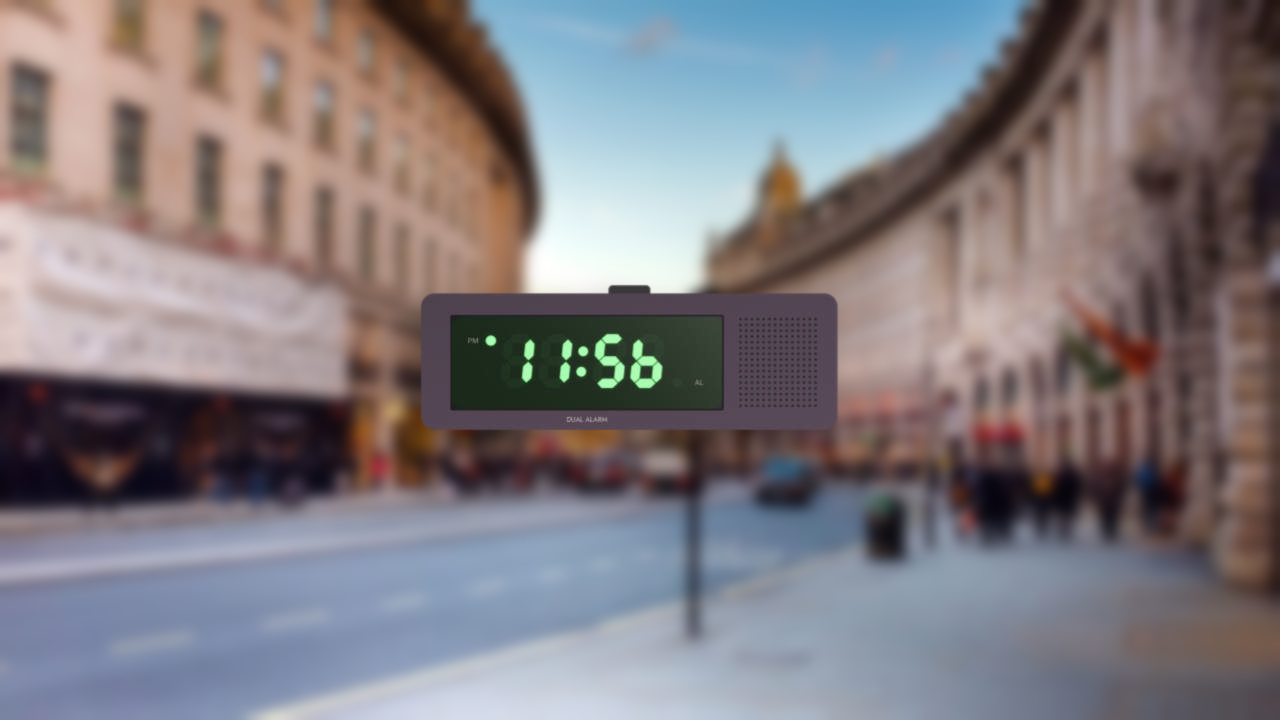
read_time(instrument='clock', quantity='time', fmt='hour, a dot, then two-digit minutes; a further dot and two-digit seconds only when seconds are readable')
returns 11.56
